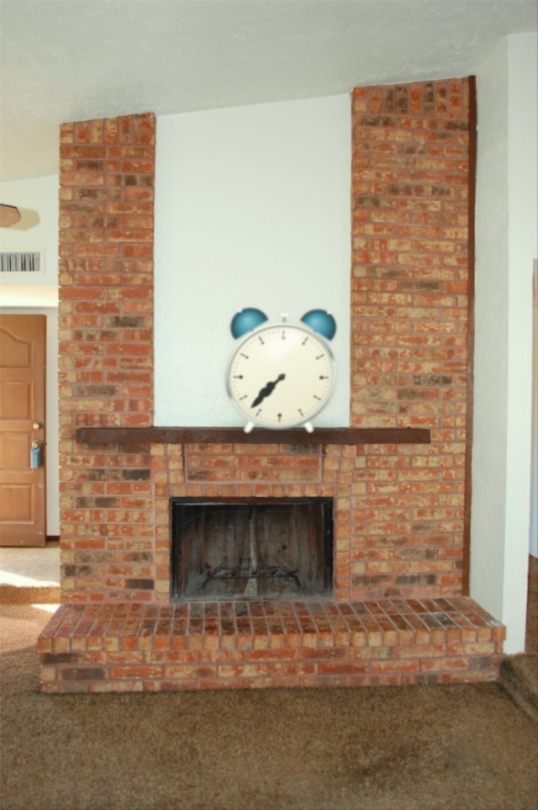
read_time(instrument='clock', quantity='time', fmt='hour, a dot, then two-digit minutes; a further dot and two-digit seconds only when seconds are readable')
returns 7.37
